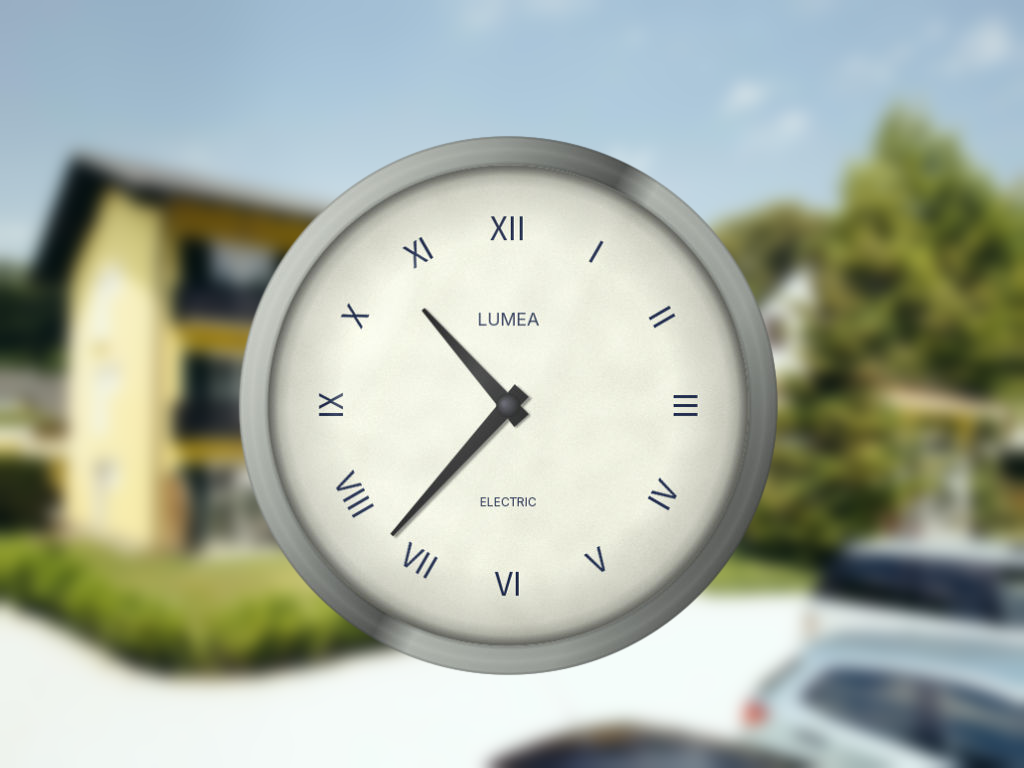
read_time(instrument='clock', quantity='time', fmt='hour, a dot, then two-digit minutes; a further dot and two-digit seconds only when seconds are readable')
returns 10.37
